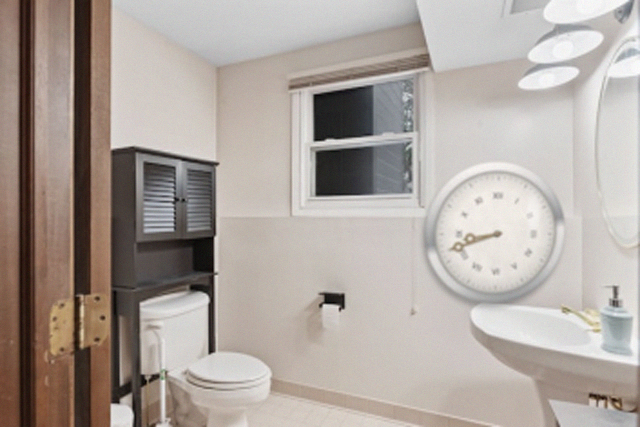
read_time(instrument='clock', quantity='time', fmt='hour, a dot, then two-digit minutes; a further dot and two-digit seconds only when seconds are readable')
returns 8.42
